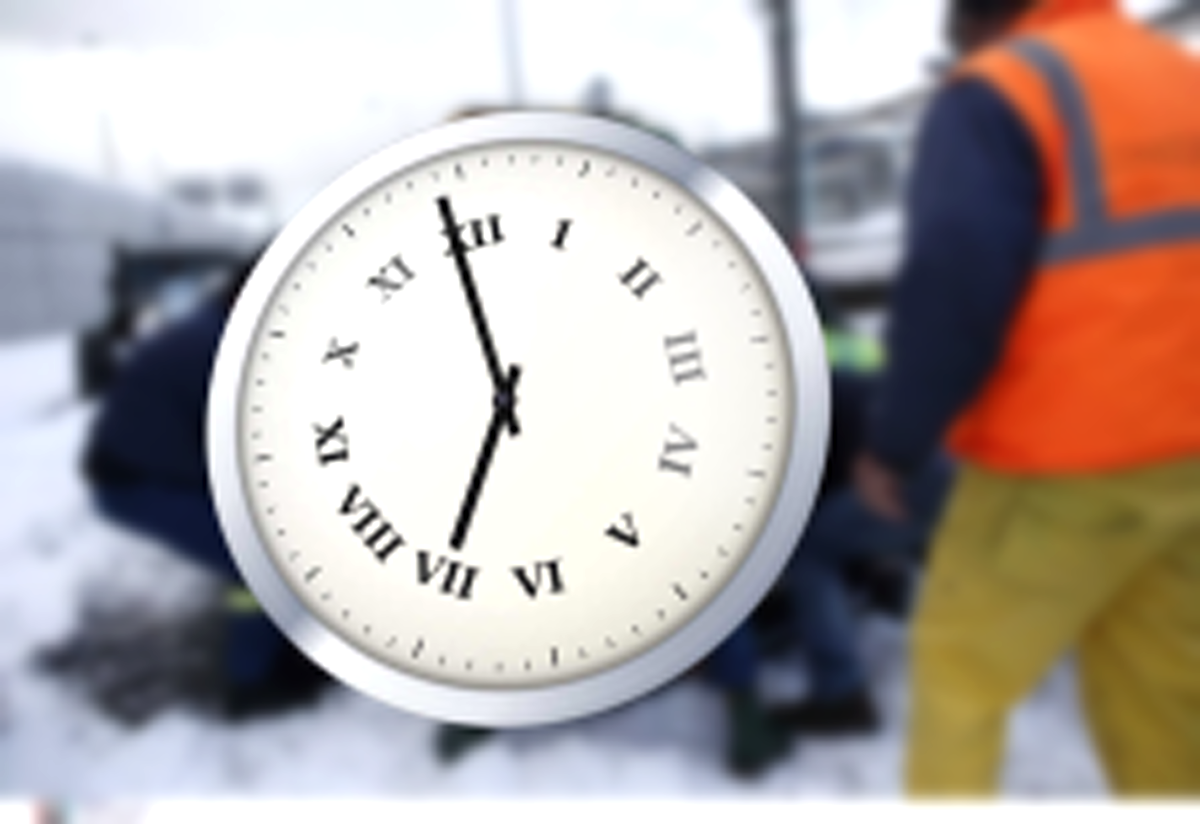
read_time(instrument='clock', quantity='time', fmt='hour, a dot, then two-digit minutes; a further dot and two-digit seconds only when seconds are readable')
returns 6.59
